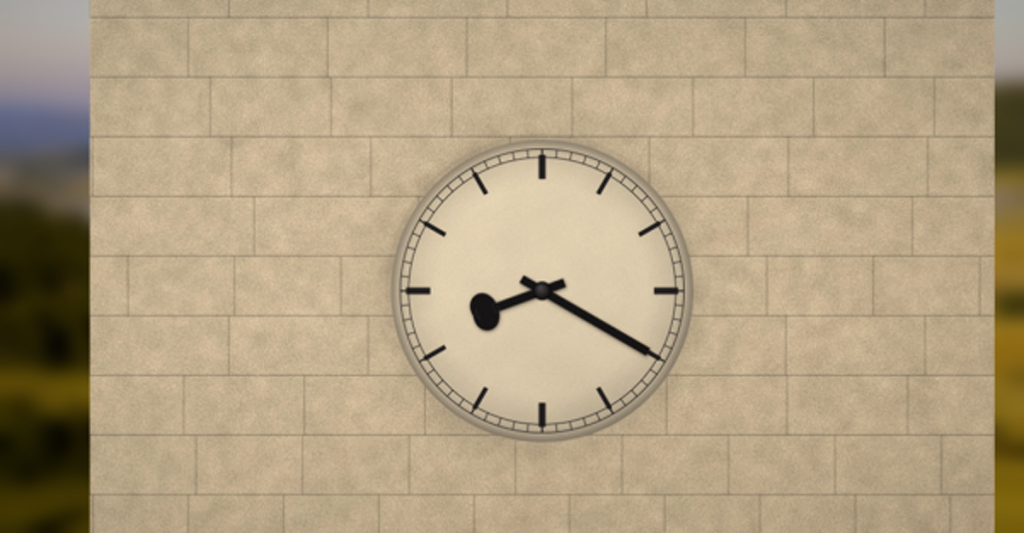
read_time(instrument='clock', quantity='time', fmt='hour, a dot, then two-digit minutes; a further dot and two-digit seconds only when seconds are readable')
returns 8.20
